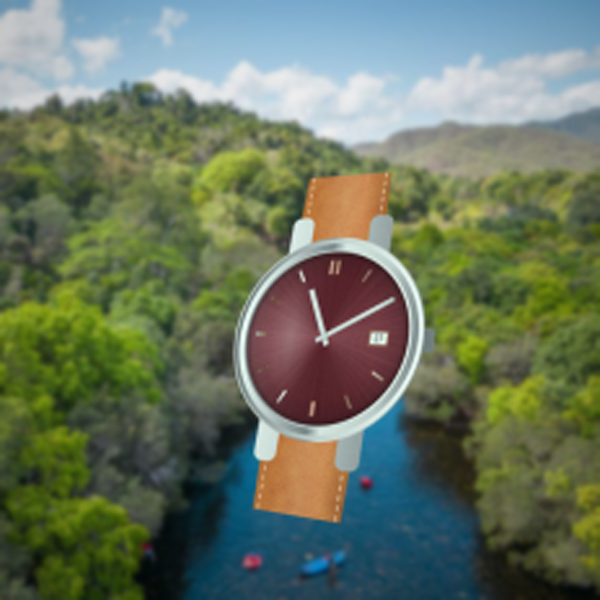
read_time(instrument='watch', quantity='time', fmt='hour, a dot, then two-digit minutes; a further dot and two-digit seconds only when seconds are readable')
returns 11.10
